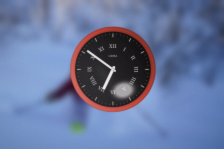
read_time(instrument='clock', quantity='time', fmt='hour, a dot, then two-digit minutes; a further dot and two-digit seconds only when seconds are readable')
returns 6.51
